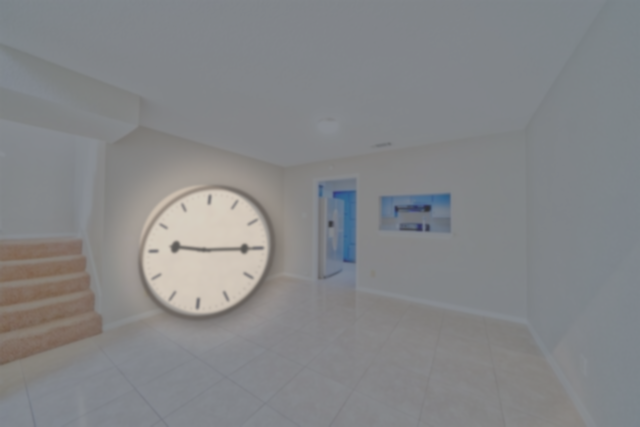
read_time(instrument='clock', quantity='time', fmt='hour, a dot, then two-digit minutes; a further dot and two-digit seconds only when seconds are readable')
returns 9.15
